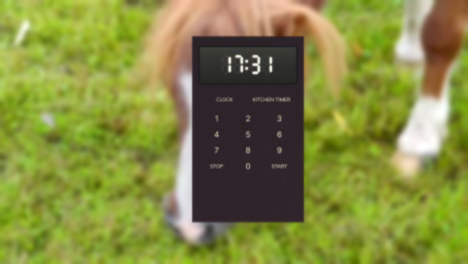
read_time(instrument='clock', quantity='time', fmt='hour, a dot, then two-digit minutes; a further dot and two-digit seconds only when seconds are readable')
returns 17.31
